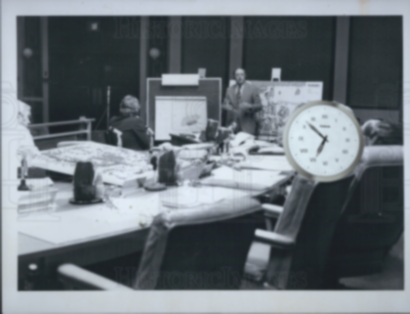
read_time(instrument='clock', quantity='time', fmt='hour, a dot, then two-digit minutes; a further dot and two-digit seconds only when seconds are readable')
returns 6.52
